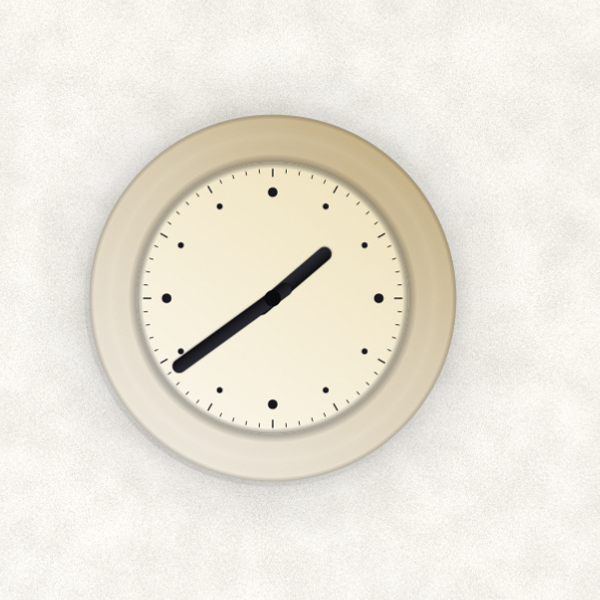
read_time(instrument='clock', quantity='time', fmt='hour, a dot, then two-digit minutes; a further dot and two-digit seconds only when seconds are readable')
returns 1.39
